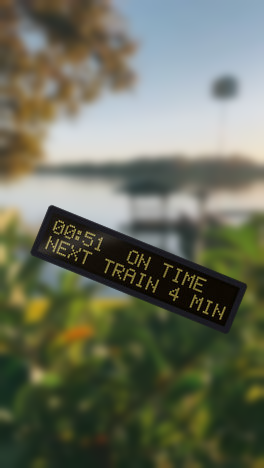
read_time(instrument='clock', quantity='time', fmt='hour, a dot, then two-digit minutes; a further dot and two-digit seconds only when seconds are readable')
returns 0.51
